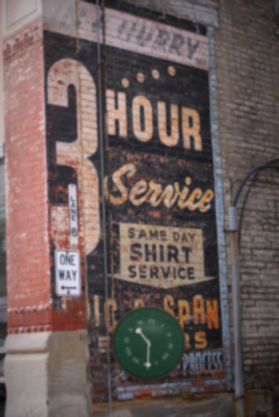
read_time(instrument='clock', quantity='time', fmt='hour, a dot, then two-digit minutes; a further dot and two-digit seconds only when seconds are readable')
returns 10.29
